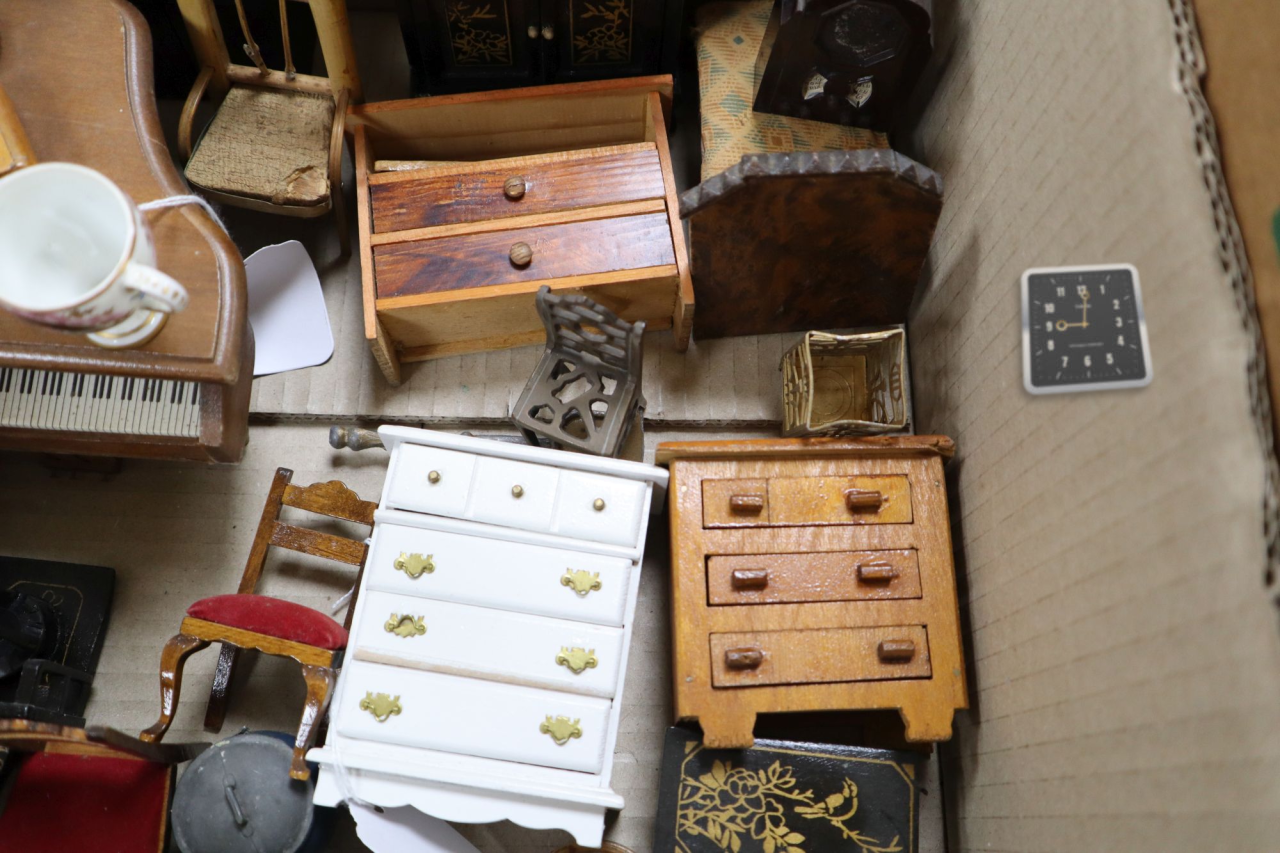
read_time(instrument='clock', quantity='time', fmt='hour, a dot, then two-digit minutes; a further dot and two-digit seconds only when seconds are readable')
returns 9.01
